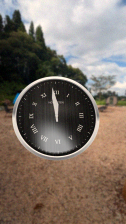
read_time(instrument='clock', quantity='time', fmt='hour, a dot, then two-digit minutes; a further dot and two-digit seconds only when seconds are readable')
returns 11.59
